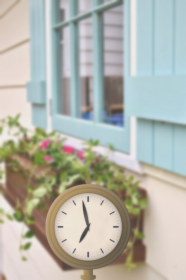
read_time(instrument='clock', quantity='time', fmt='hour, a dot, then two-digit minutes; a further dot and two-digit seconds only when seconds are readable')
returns 6.58
